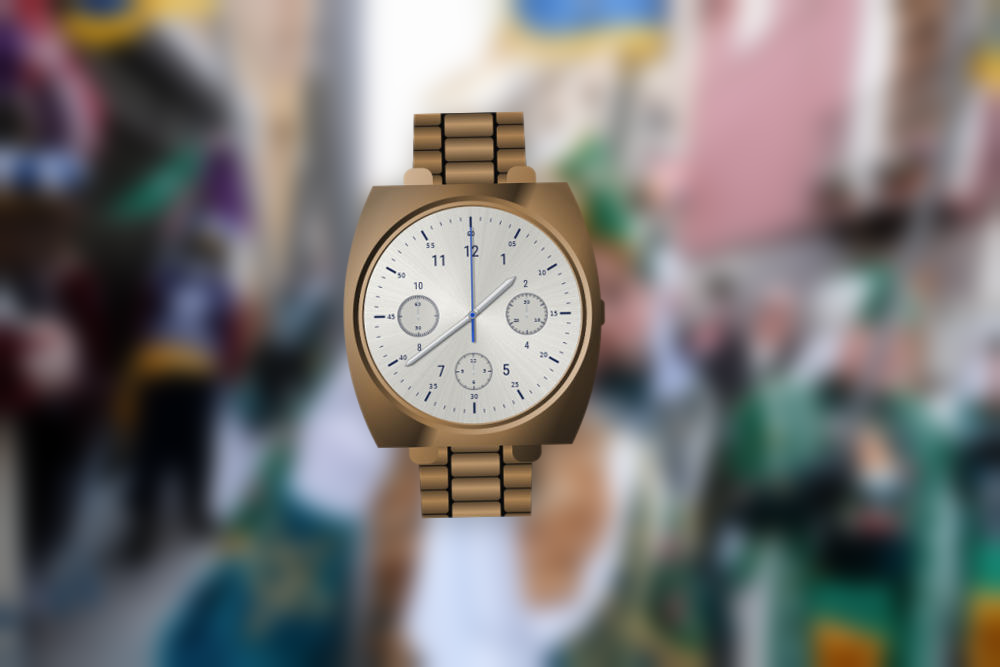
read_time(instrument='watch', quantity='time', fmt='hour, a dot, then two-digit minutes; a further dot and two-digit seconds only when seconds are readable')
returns 1.39
